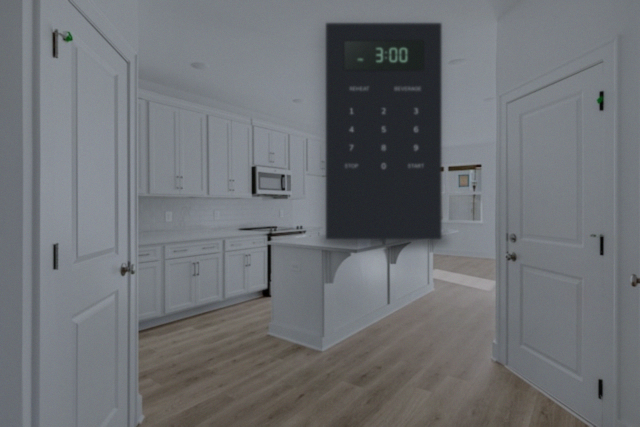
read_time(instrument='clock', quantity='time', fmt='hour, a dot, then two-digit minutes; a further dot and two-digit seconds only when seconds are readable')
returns 3.00
